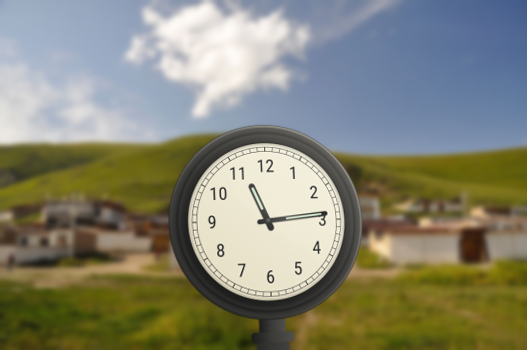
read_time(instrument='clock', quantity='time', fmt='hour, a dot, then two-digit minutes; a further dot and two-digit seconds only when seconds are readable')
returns 11.14
